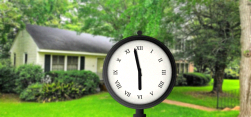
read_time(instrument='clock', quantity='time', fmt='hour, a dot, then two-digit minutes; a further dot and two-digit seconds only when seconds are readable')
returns 5.58
